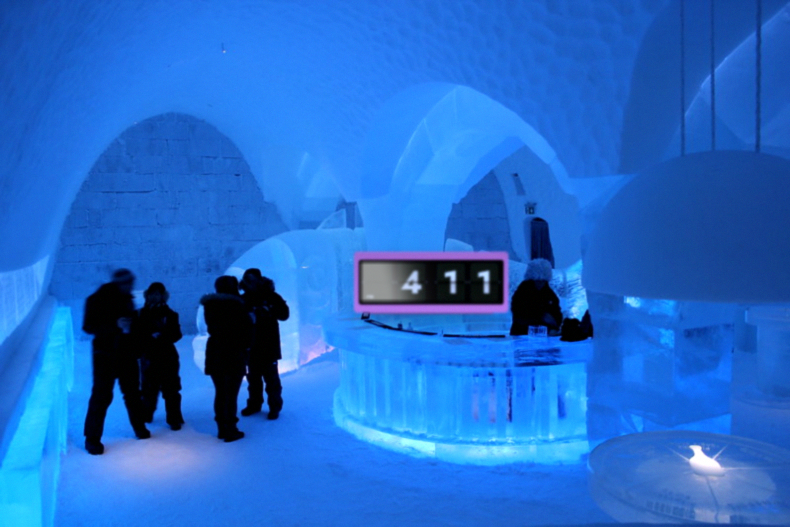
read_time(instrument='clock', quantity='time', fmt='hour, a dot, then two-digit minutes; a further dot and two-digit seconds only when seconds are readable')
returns 4.11
